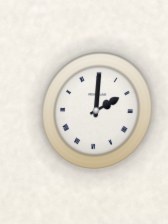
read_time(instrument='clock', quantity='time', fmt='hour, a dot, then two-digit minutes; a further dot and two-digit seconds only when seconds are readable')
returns 2.00
